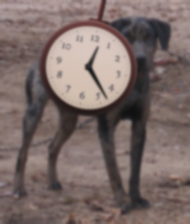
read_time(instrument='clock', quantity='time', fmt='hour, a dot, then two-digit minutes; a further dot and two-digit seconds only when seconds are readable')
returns 12.23
